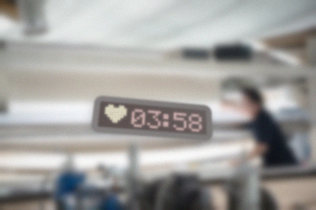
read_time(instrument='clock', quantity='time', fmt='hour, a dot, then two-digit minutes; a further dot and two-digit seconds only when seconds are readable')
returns 3.58
